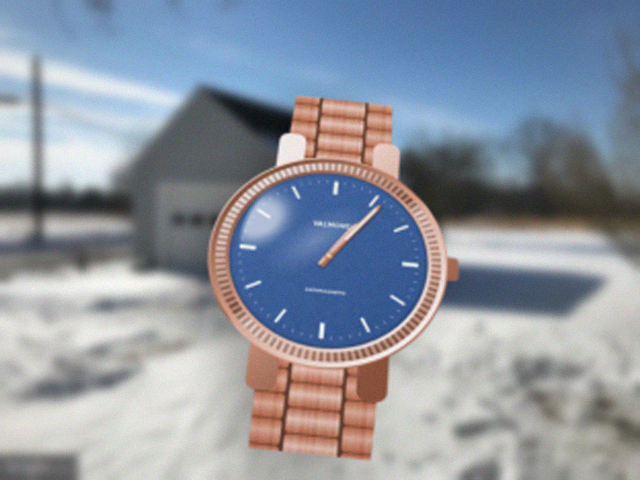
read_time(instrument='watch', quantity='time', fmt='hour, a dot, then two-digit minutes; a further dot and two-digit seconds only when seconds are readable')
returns 1.06
